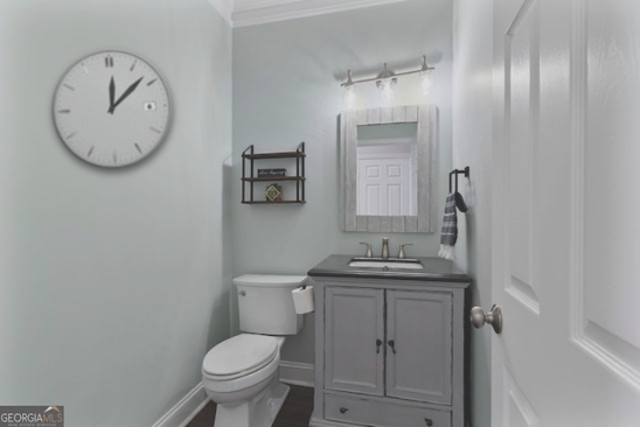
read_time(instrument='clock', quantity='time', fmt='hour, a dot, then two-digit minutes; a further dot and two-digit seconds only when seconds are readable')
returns 12.08
